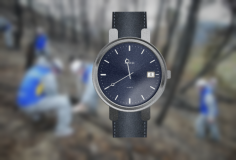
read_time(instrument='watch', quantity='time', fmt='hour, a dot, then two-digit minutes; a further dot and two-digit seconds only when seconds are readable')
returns 11.40
